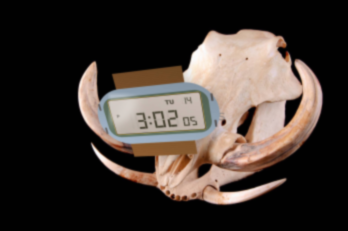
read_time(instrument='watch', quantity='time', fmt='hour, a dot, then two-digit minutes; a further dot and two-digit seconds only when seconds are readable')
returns 3.02
